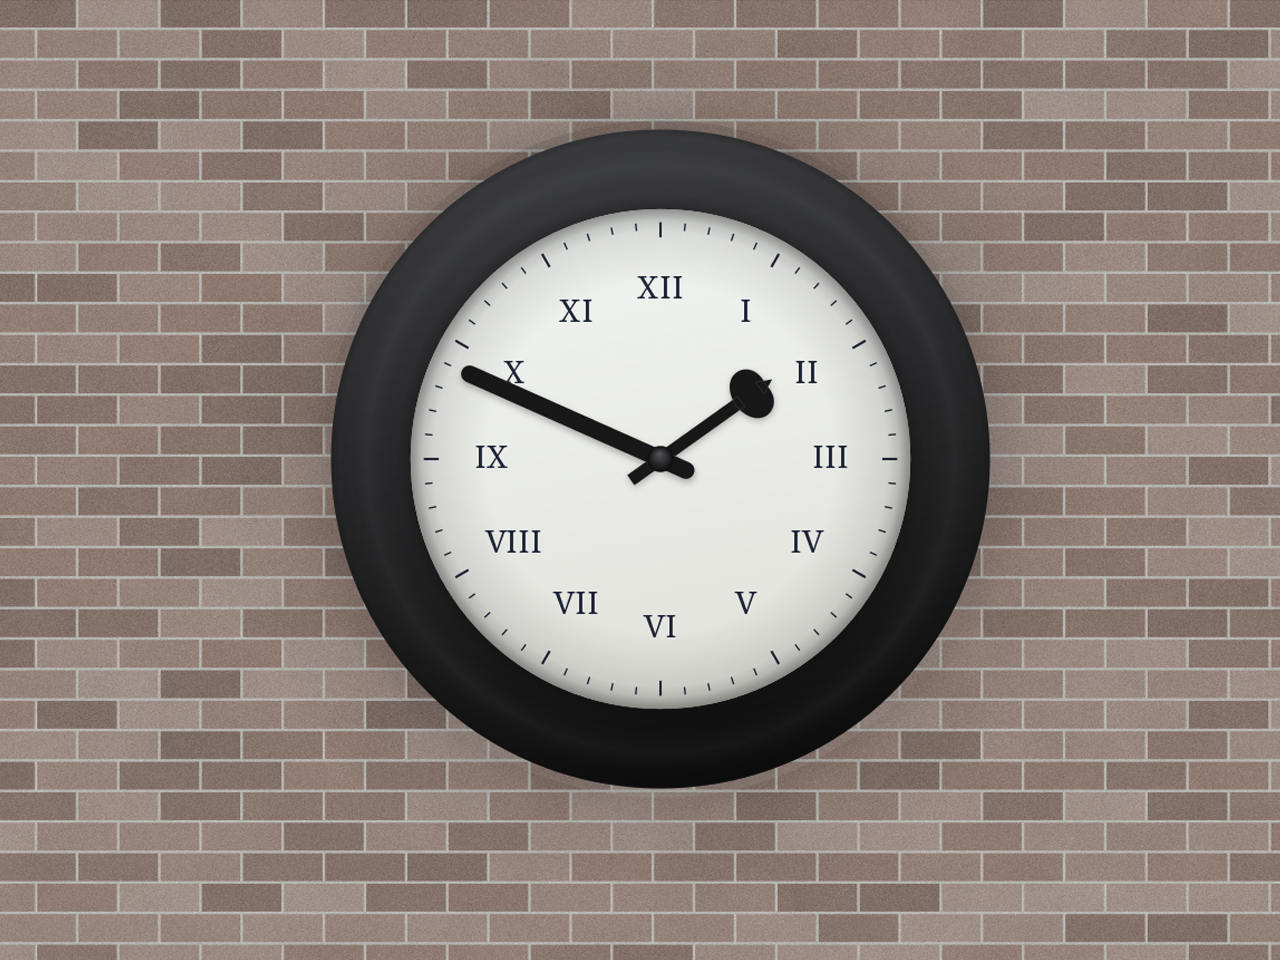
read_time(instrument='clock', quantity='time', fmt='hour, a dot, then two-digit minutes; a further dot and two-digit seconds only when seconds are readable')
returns 1.49
